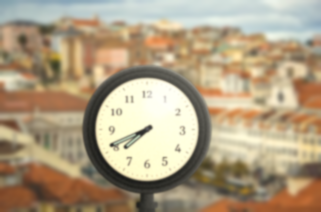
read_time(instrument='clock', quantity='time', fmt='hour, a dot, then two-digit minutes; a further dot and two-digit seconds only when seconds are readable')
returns 7.41
